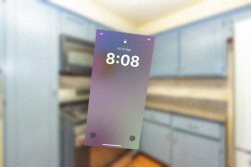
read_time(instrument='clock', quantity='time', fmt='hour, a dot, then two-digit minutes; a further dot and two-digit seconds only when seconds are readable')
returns 8.08
